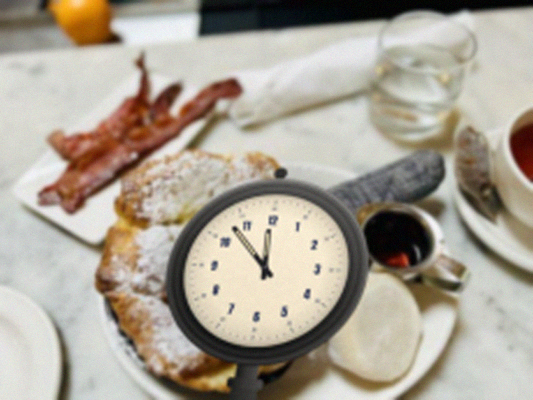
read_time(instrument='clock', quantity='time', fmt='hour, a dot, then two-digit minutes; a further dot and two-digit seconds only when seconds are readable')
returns 11.53
